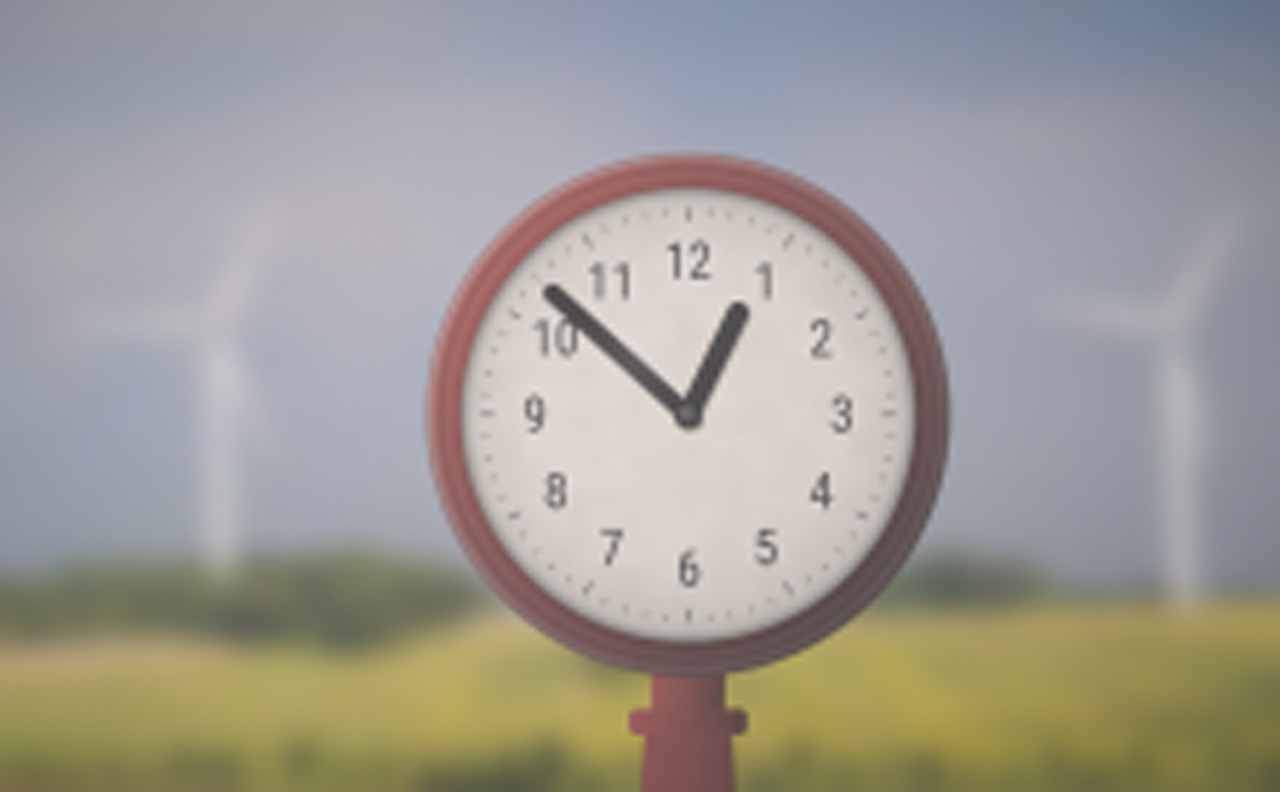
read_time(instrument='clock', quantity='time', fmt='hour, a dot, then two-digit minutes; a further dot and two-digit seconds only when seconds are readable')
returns 12.52
